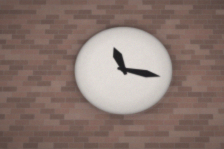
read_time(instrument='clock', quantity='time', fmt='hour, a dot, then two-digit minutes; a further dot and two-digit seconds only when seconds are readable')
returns 11.17
